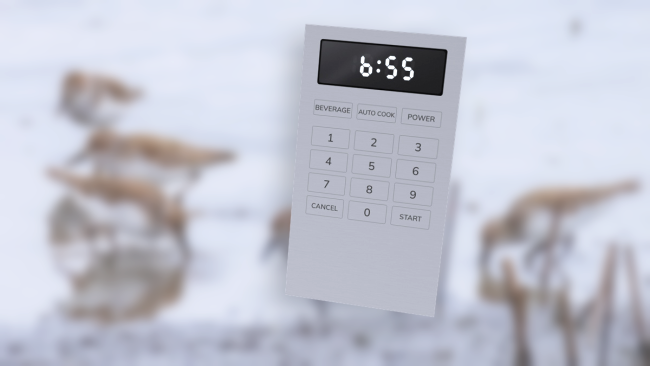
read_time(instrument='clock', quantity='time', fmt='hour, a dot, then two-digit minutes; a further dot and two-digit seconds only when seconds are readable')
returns 6.55
